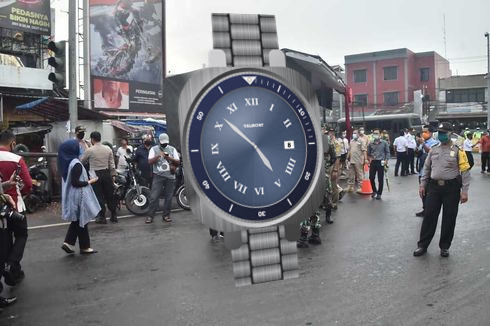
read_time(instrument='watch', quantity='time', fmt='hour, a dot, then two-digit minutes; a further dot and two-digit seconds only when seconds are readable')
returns 4.52
